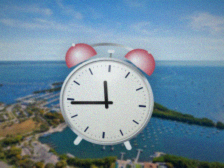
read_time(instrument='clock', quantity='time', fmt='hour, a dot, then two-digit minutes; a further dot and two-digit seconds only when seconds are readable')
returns 11.44
